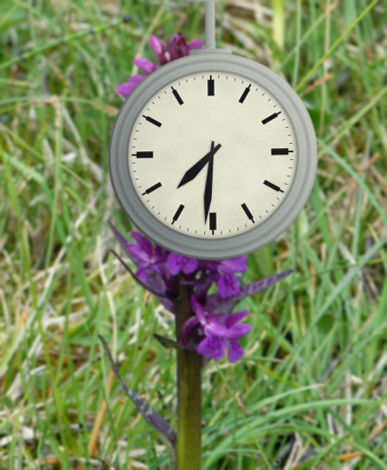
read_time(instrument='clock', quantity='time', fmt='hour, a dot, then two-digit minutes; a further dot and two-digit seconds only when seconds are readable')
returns 7.31
